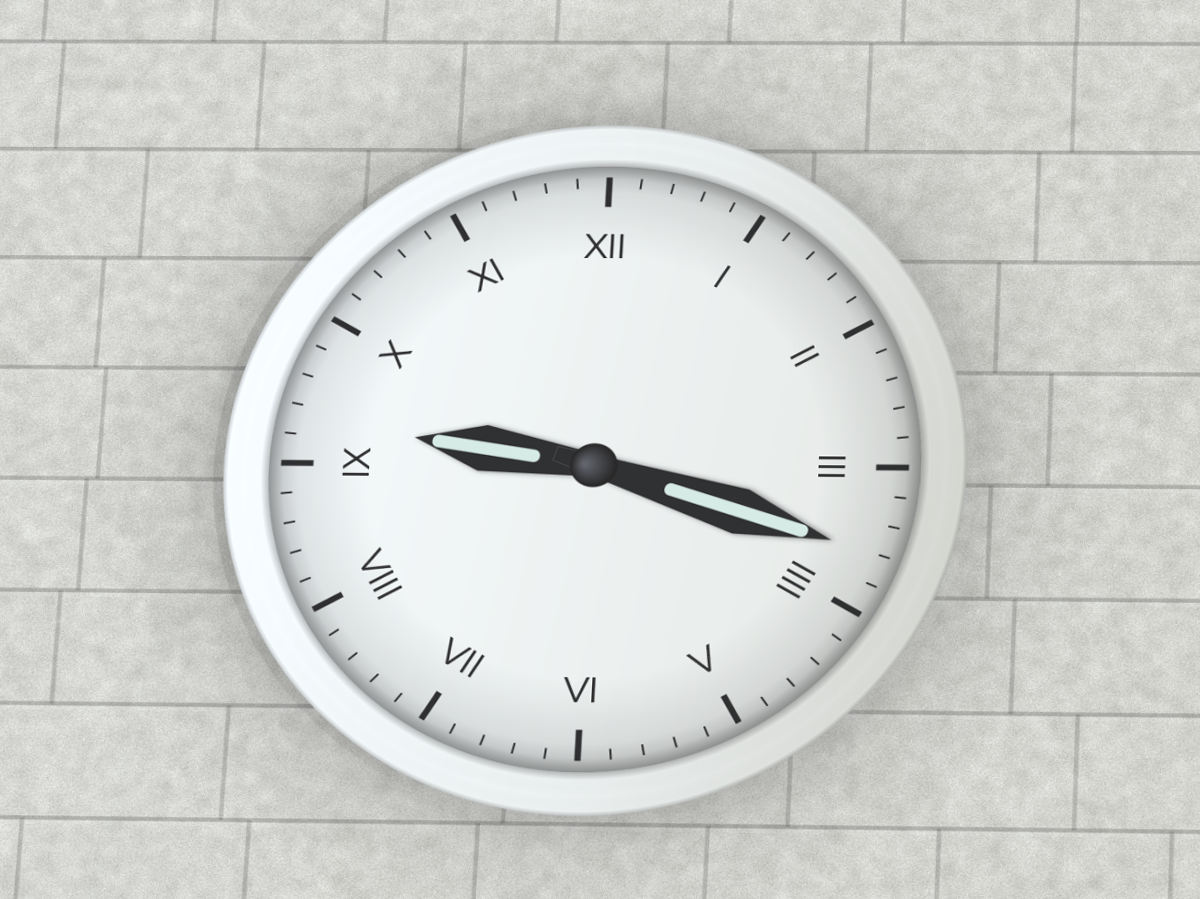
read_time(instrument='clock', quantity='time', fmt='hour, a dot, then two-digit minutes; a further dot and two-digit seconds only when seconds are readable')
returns 9.18
